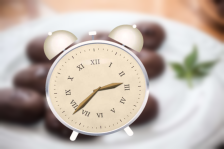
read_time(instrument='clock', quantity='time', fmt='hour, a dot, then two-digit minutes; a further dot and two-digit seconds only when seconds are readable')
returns 2.38
